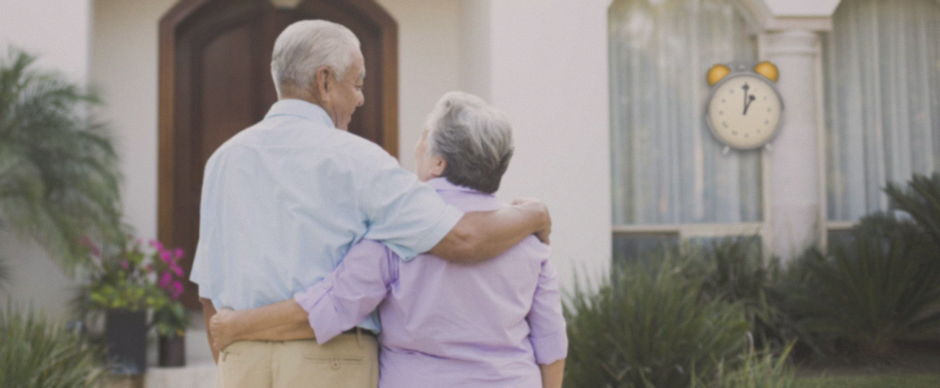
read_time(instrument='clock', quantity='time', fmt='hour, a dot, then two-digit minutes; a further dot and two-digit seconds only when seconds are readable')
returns 1.01
